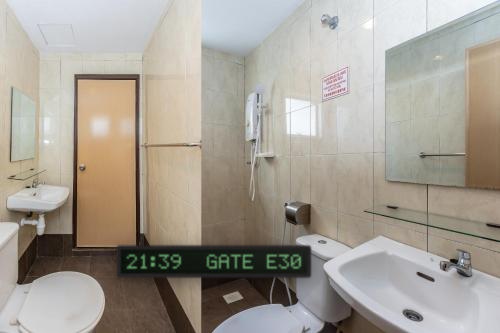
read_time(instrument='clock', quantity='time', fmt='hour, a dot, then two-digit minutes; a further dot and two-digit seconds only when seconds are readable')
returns 21.39
